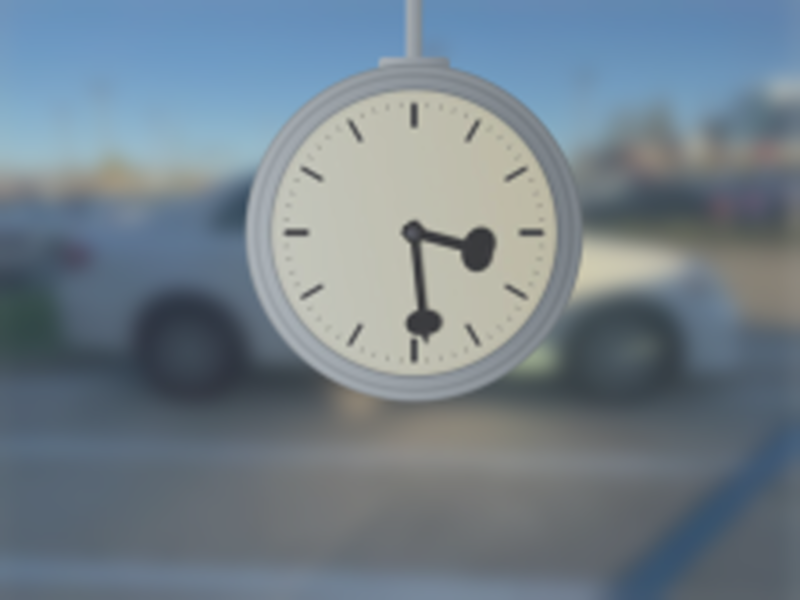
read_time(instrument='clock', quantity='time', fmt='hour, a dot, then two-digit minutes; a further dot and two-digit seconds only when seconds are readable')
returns 3.29
